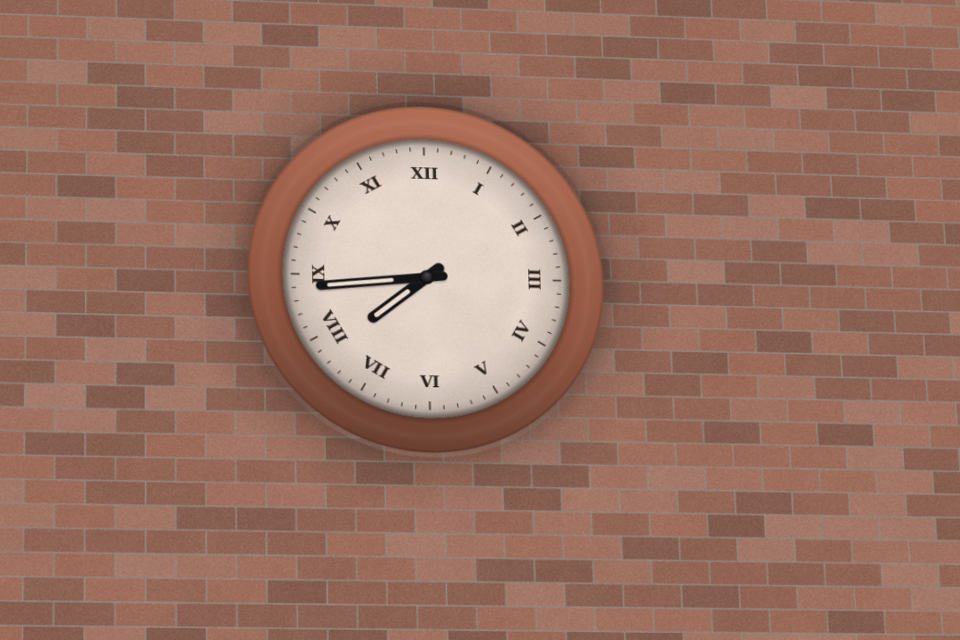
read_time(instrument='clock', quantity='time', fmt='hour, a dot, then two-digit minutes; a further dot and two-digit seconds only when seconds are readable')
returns 7.44
